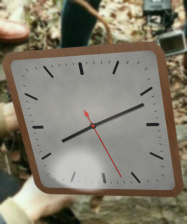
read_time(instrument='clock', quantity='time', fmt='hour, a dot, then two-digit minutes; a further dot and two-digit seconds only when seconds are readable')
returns 8.11.27
